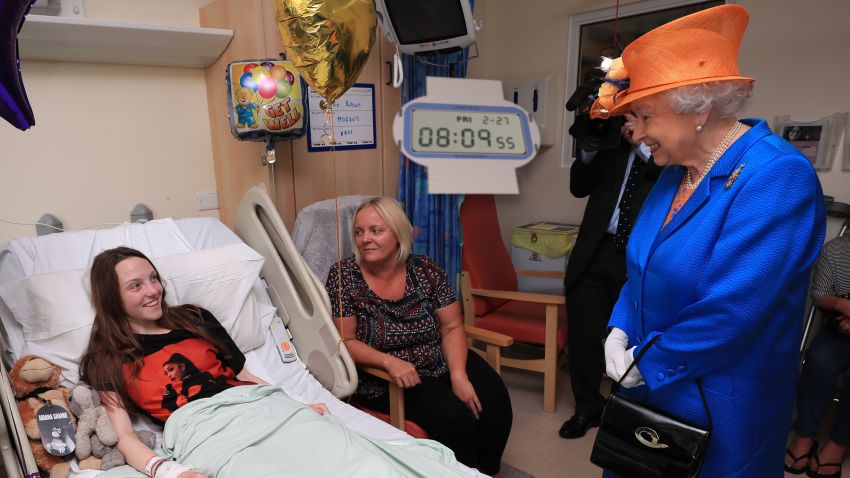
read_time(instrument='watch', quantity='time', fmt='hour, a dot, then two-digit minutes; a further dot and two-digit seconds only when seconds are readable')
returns 8.09.55
